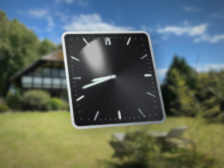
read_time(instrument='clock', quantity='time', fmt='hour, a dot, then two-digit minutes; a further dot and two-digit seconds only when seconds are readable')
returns 8.42
